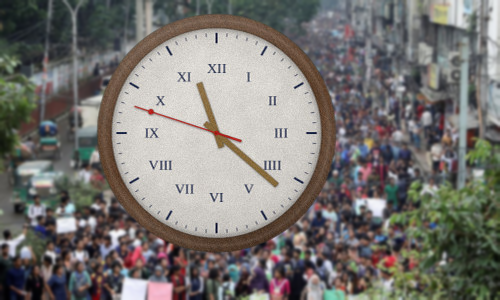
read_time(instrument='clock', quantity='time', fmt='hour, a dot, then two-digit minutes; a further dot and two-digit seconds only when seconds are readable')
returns 11.21.48
